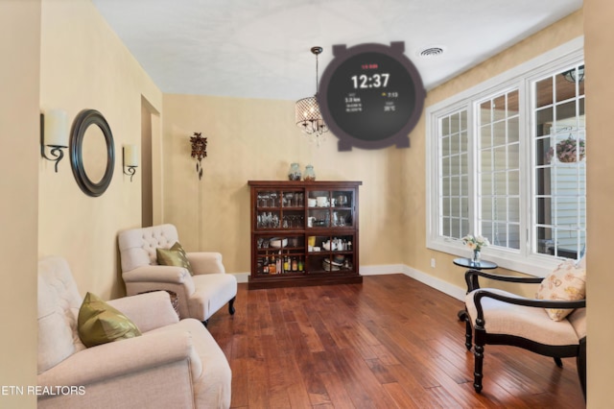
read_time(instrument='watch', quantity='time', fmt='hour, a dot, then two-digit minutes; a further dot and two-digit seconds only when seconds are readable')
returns 12.37
